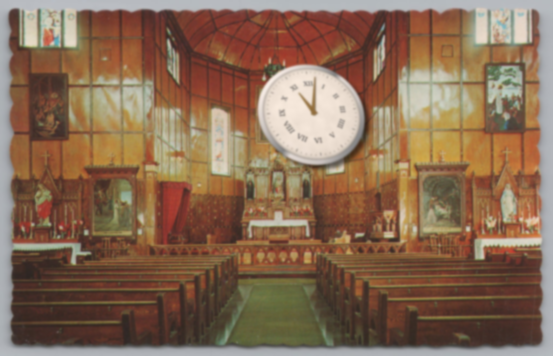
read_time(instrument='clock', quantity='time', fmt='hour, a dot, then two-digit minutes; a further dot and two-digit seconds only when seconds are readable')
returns 11.02
